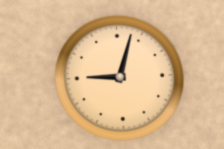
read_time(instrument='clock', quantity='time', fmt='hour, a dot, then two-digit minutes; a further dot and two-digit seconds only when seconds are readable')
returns 9.03
